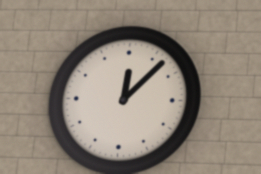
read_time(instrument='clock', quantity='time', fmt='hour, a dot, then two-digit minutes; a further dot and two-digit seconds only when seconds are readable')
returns 12.07
